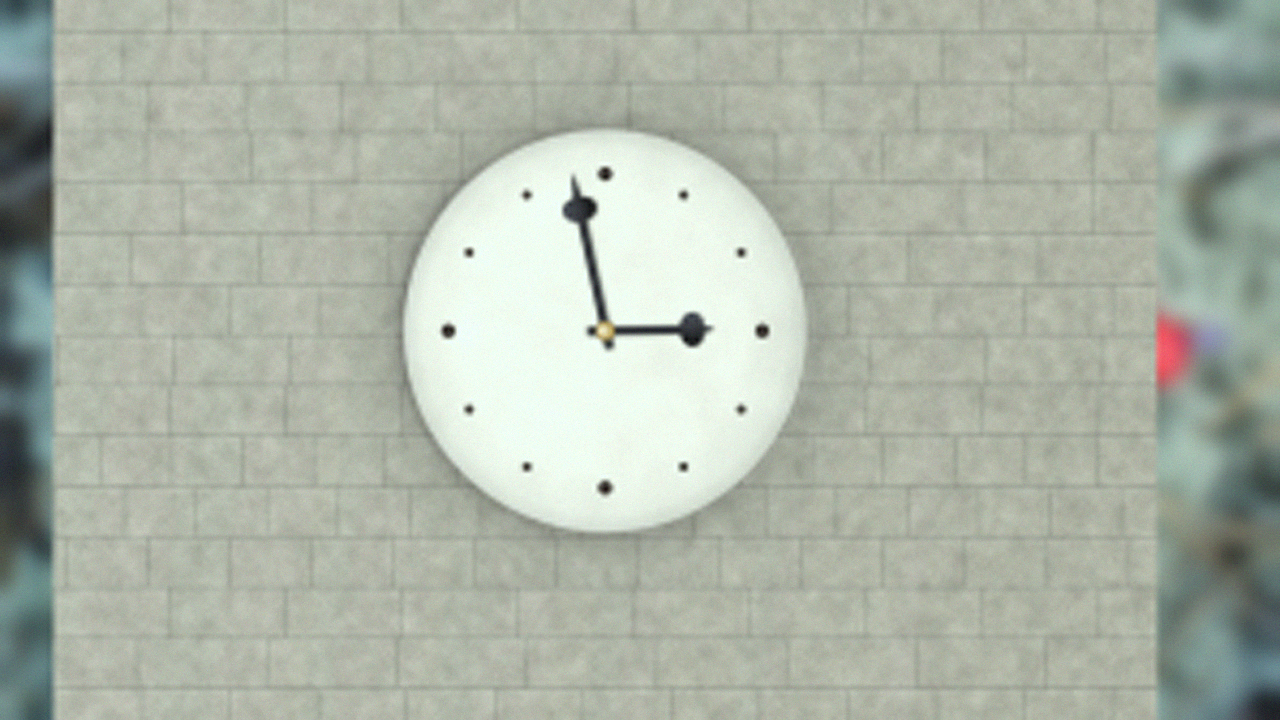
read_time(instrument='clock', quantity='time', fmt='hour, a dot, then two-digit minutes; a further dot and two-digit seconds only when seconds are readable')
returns 2.58
